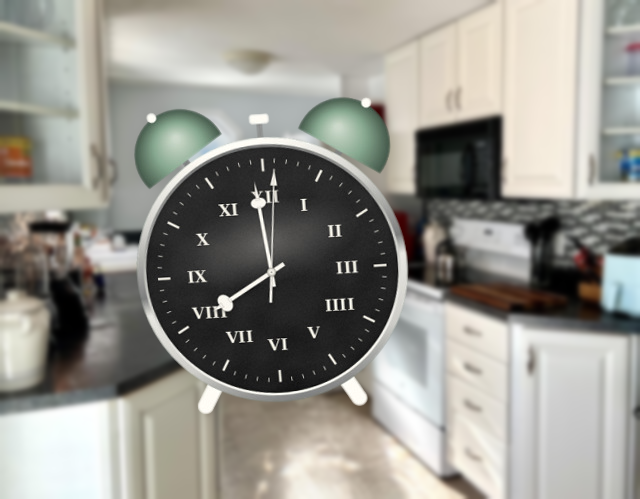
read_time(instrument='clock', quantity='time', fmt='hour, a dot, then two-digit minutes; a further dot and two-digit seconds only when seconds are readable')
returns 7.59.01
